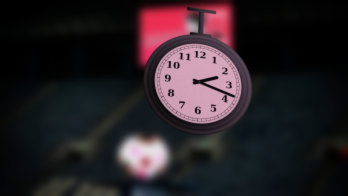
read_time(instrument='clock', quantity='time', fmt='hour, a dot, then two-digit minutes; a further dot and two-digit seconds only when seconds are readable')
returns 2.18
